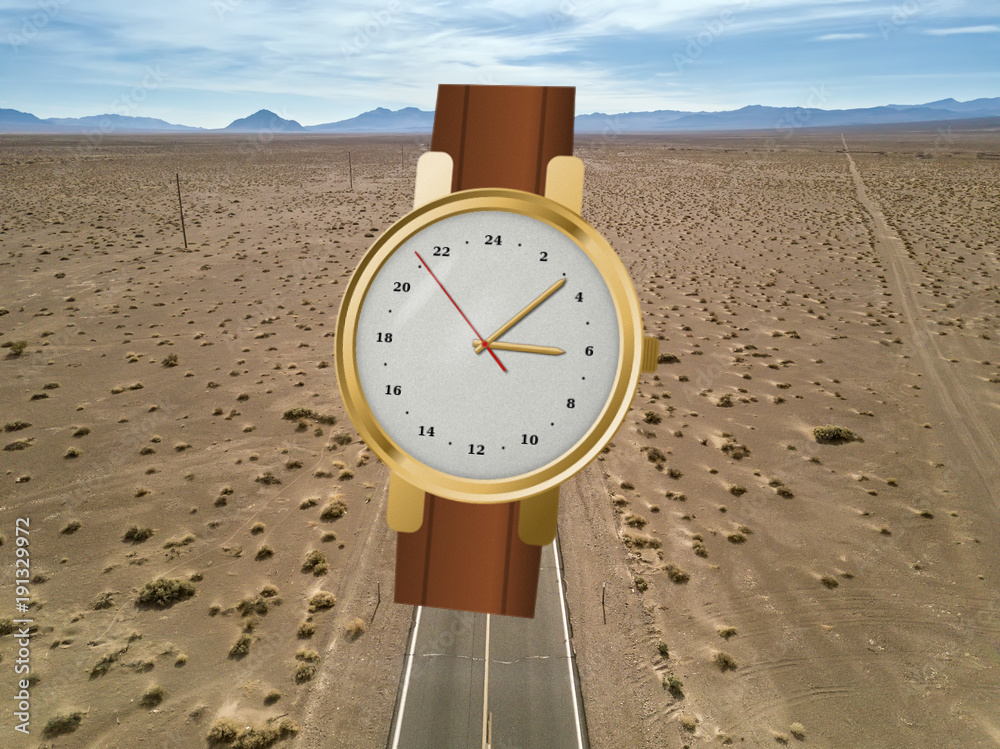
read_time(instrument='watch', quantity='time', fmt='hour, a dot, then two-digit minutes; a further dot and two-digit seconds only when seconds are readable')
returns 6.07.53
